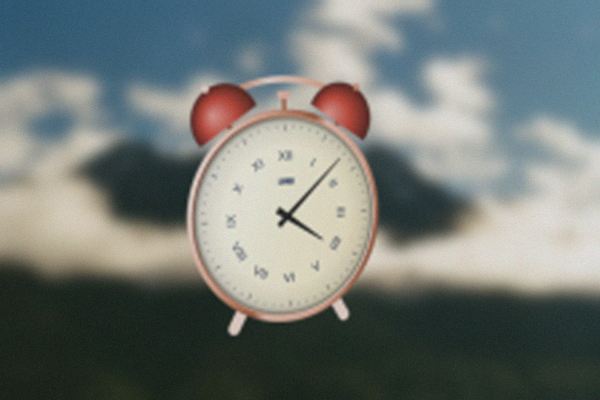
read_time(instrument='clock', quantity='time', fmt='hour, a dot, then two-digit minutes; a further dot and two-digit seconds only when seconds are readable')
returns 4.08
